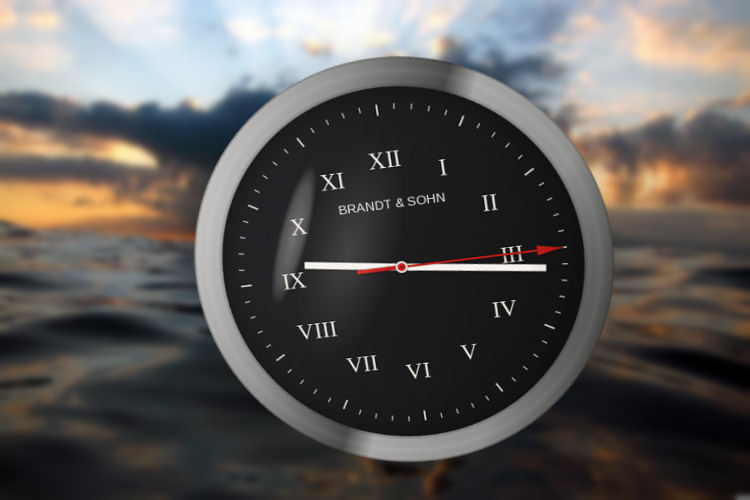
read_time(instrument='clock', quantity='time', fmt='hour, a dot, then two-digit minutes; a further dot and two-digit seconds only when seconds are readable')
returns 9.16.15
